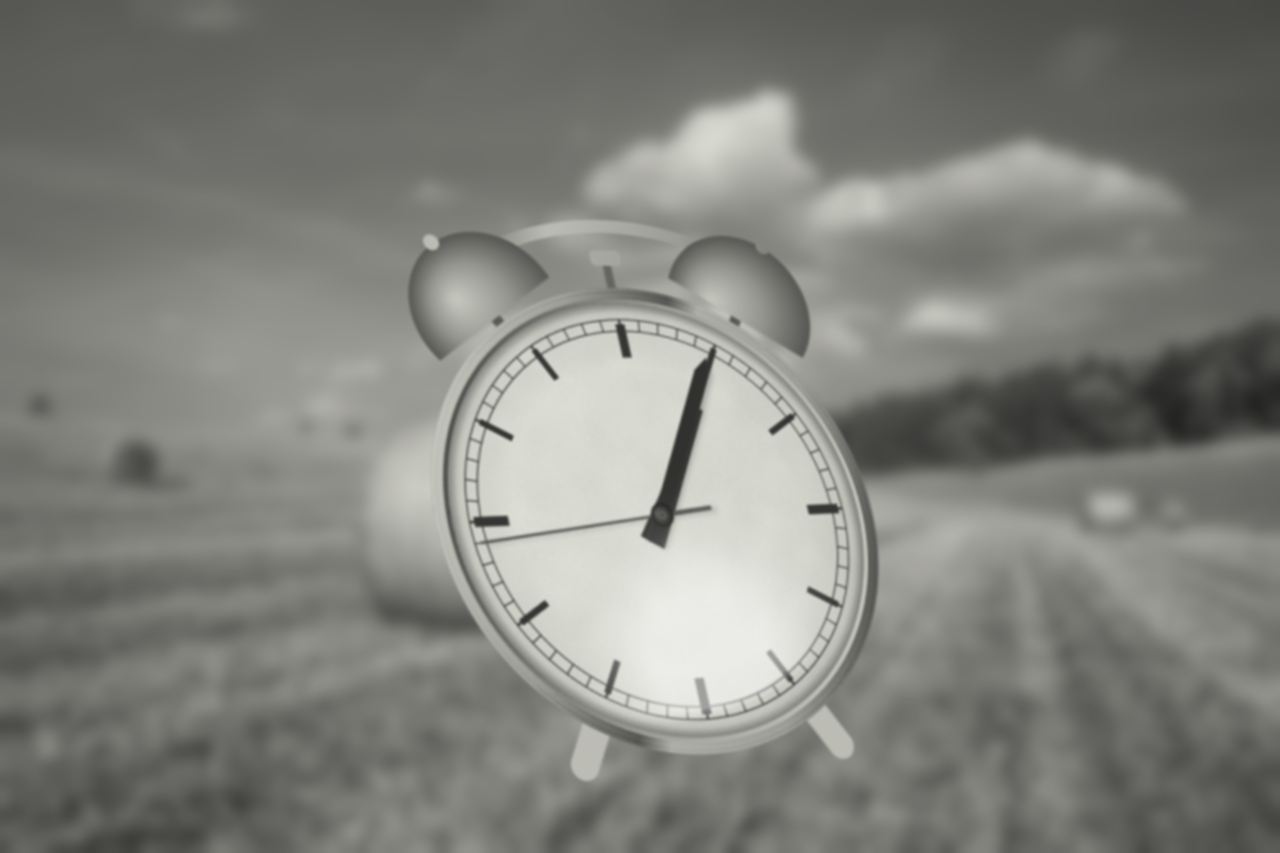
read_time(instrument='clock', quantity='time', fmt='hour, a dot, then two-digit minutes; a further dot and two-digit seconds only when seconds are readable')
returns 1.04.44
